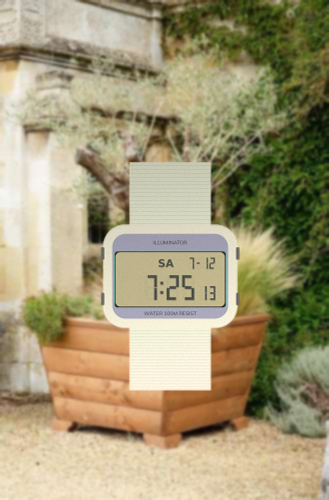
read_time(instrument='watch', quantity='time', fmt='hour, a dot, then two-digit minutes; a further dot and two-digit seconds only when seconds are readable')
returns 7.25.13
